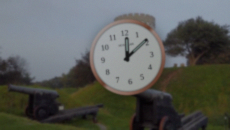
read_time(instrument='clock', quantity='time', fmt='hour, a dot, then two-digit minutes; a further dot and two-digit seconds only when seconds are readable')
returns 12.09
